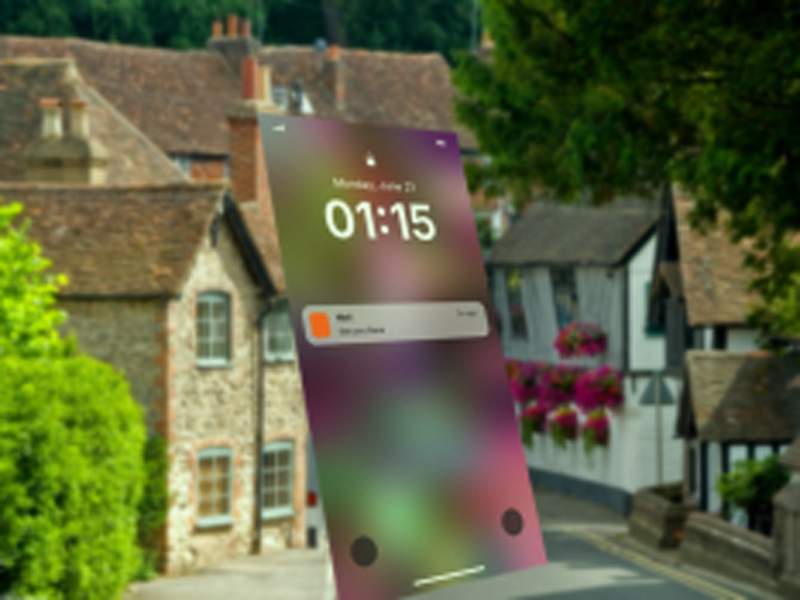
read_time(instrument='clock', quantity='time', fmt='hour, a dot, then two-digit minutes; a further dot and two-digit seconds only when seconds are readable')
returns 1.15
